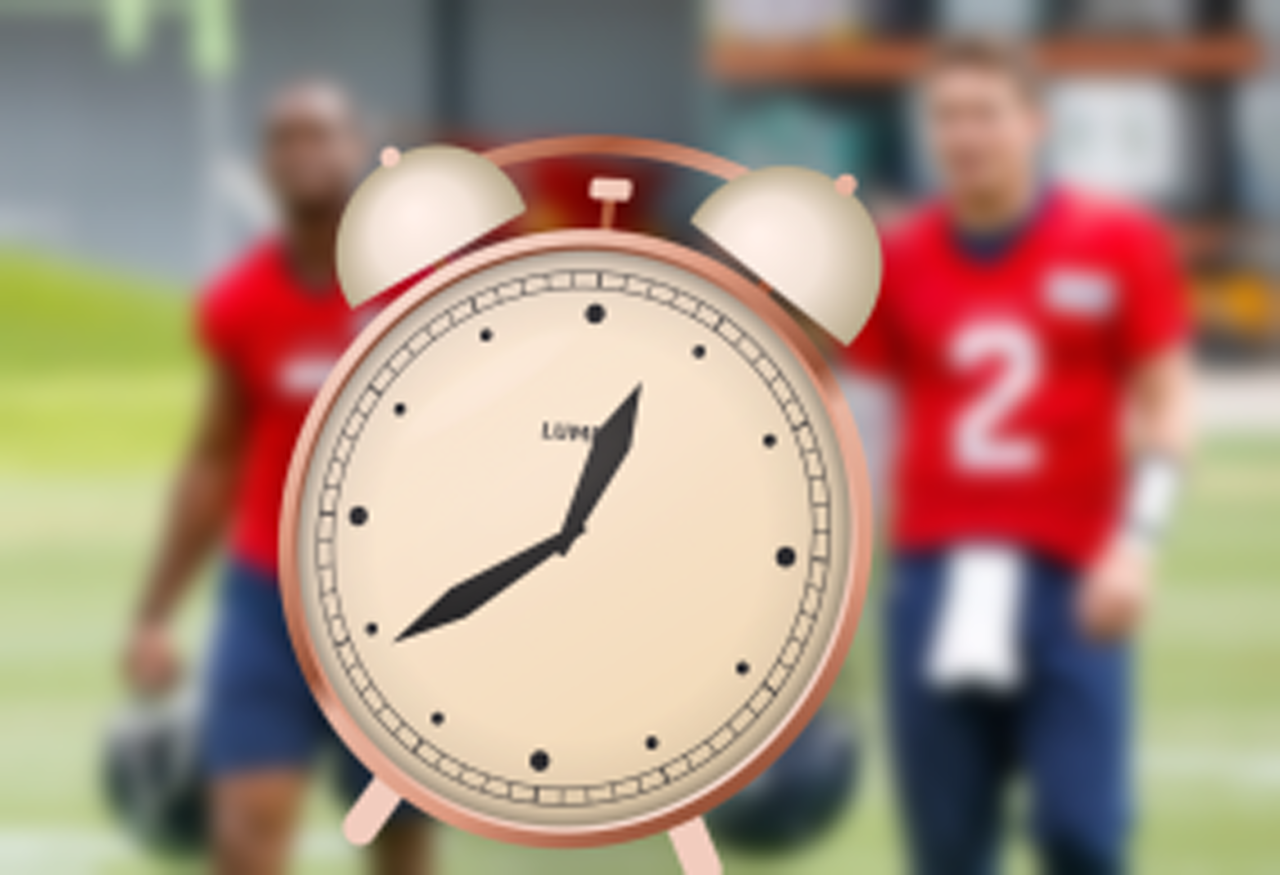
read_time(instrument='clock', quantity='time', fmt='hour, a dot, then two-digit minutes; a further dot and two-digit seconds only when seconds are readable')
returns 12.39
